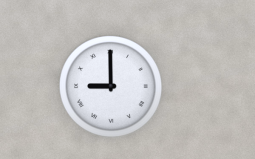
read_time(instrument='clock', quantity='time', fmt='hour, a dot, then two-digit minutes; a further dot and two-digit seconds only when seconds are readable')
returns 9.00
